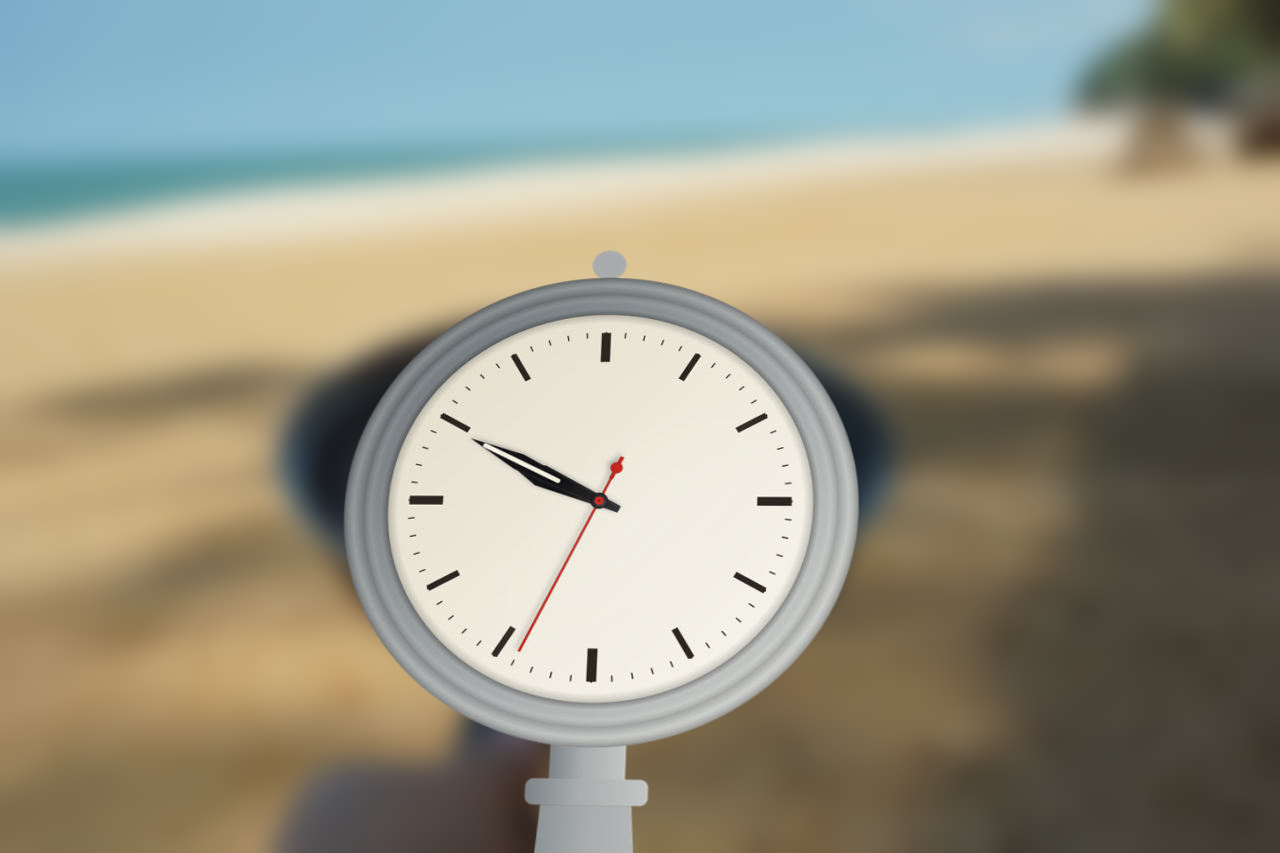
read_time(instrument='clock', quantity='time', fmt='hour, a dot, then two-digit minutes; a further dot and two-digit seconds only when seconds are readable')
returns 9.49.34
